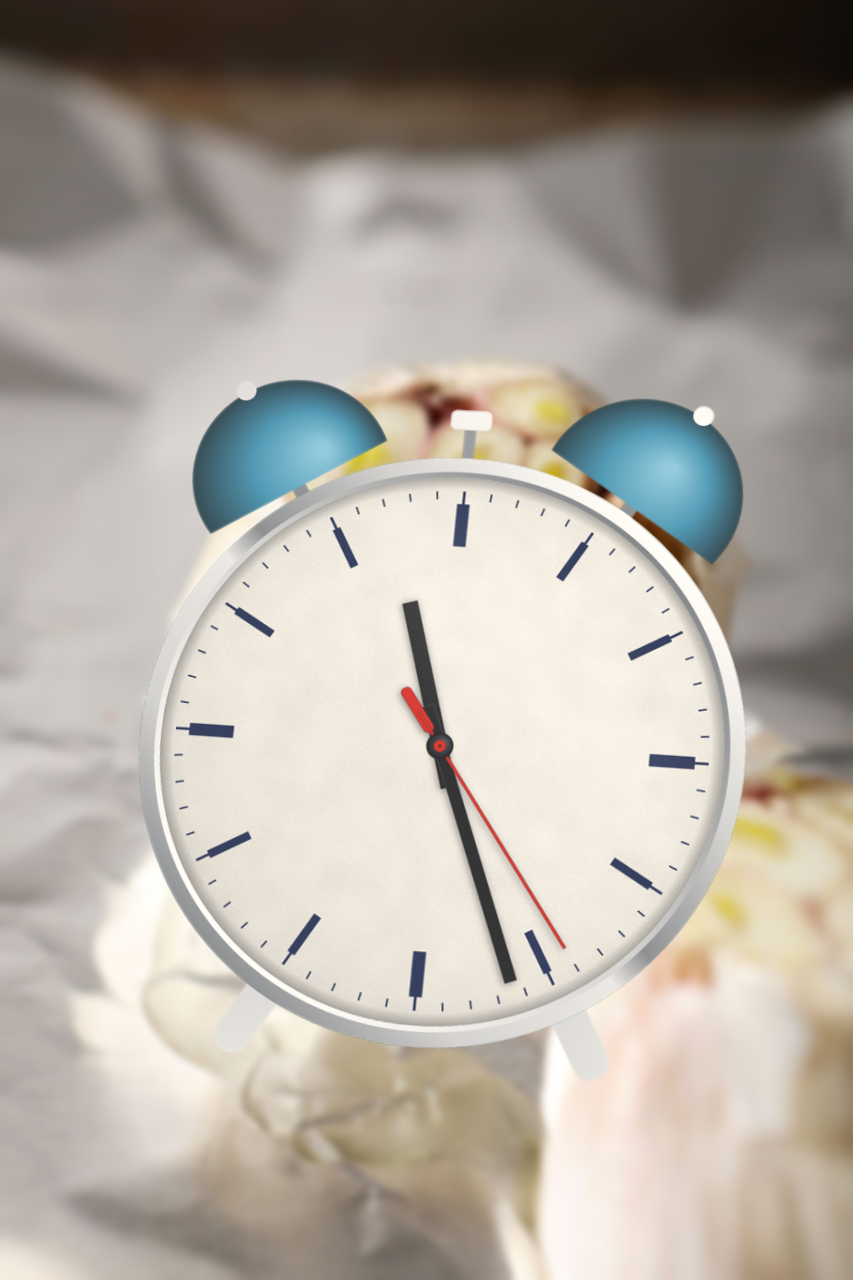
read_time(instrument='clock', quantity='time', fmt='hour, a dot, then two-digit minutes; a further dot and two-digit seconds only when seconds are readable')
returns 11.26.24
